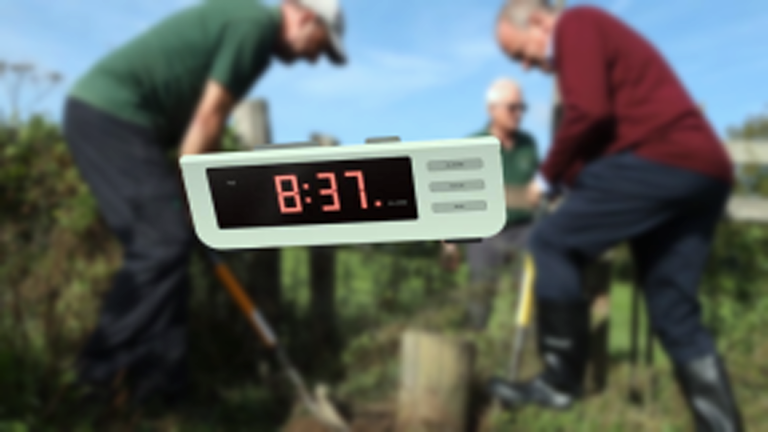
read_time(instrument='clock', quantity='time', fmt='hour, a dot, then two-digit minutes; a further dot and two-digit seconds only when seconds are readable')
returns 8.37
